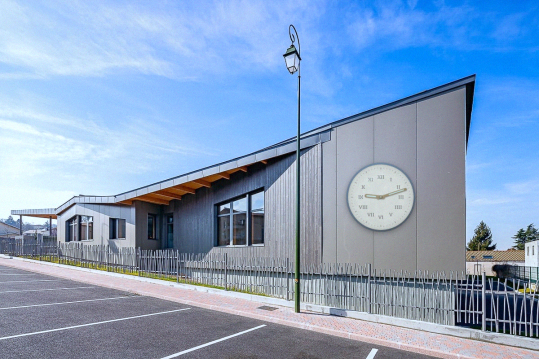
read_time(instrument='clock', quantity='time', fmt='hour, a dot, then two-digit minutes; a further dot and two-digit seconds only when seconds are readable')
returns 9.12
